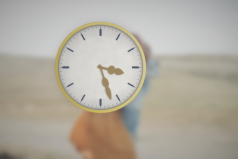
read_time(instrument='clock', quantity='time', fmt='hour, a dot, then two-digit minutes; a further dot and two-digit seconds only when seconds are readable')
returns 3.27
